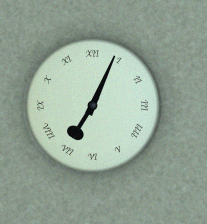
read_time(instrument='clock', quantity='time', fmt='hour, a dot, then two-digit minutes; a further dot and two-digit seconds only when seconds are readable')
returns 7.04
